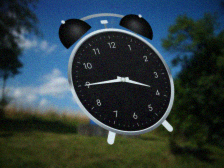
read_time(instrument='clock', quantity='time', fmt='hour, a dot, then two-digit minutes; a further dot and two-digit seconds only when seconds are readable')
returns 3.45
